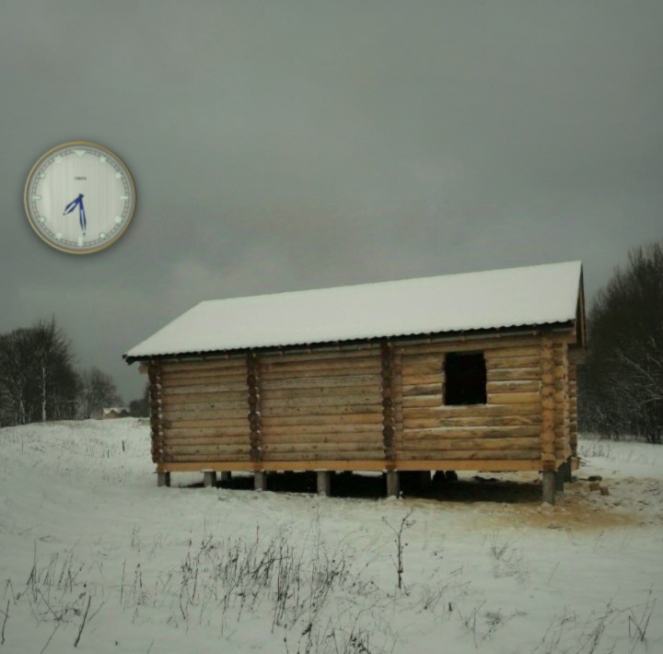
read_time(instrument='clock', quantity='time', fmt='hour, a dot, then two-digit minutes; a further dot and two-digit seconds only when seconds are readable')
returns 7.29
